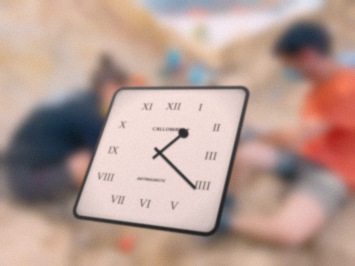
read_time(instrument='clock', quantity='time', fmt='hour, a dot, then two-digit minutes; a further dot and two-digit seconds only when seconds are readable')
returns 1.21
